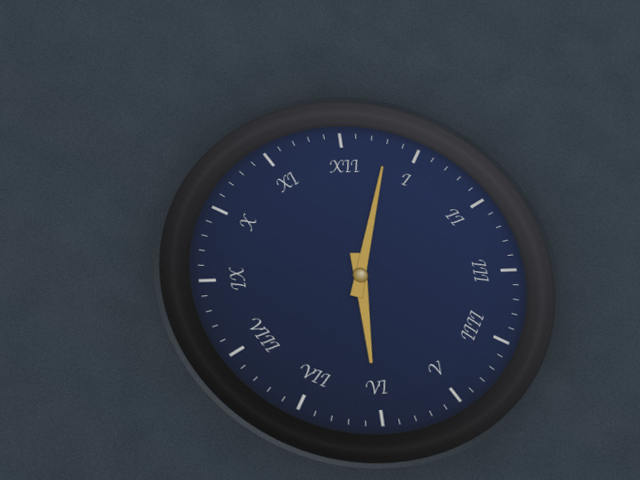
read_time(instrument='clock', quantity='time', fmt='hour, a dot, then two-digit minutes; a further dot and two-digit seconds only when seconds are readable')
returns 6.03
